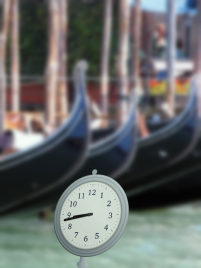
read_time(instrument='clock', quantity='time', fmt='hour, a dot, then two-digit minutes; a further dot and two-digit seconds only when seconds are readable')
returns 8.43
